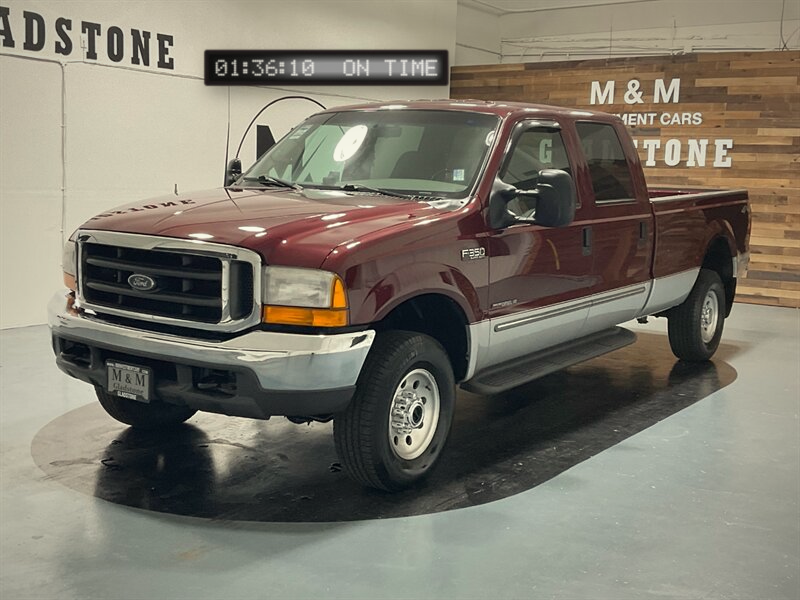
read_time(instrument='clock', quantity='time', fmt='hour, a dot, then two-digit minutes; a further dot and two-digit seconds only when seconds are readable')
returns 1.36.10
